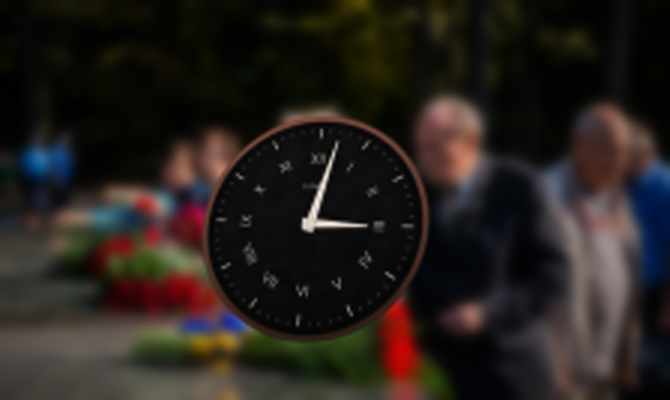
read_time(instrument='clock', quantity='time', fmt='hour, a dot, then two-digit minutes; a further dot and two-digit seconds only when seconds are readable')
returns 3.02
